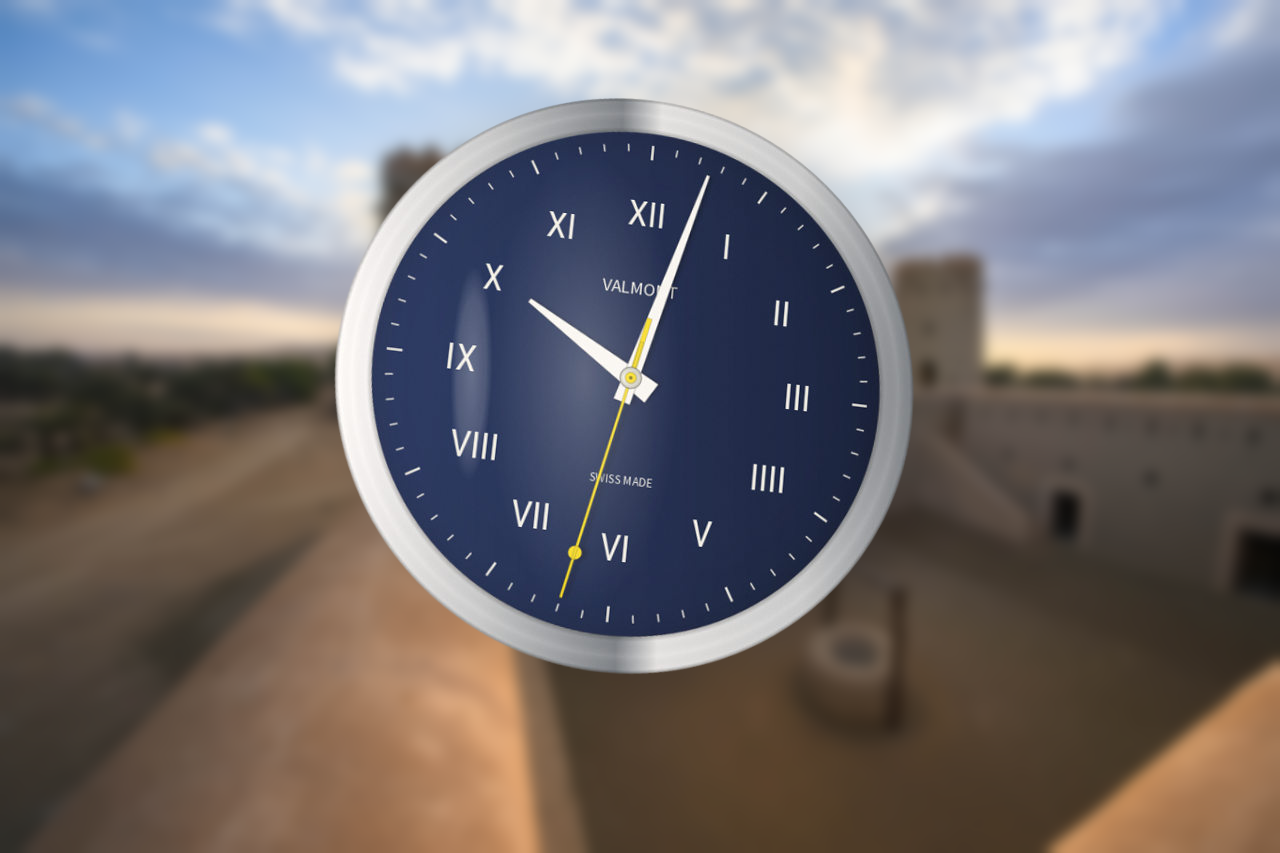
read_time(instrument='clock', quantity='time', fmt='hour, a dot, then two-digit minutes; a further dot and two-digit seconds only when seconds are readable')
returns 10.02.32
